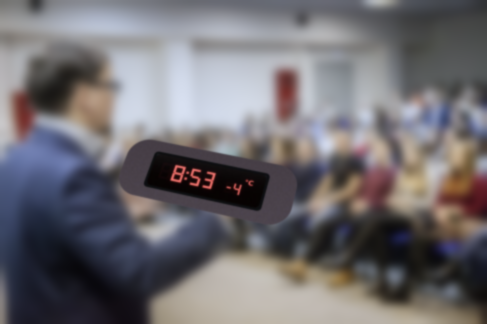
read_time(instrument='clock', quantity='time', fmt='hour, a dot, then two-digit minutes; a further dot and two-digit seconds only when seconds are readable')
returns 8.53
